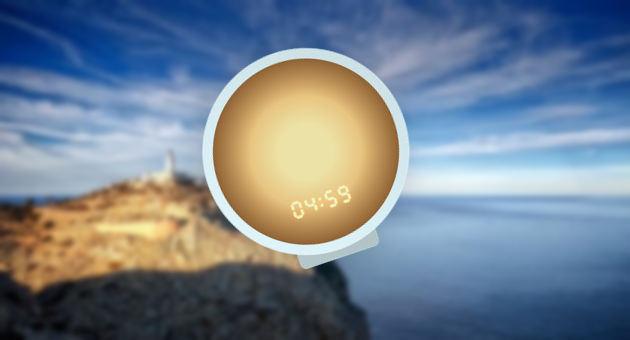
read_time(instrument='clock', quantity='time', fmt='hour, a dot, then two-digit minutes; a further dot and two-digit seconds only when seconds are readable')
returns 4.59
